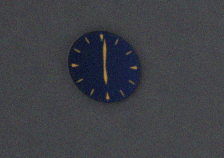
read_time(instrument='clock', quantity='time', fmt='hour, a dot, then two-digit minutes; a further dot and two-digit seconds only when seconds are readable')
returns 6.01
